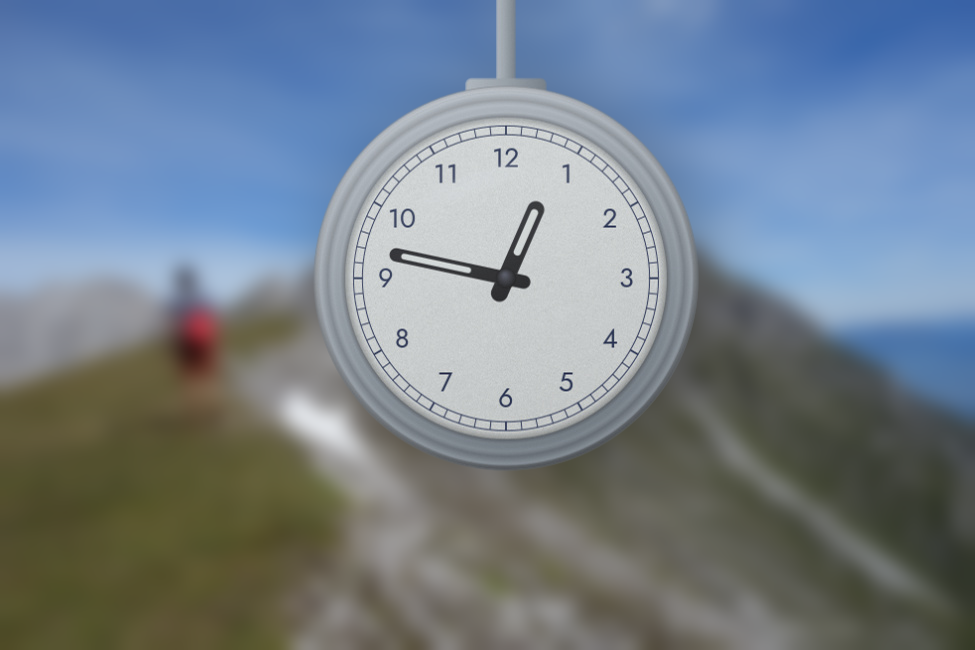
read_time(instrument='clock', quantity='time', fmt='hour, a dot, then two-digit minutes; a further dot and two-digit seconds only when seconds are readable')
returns 12.47
